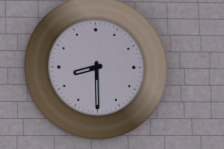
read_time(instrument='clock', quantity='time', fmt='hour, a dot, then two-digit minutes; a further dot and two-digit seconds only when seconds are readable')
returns 8.30
